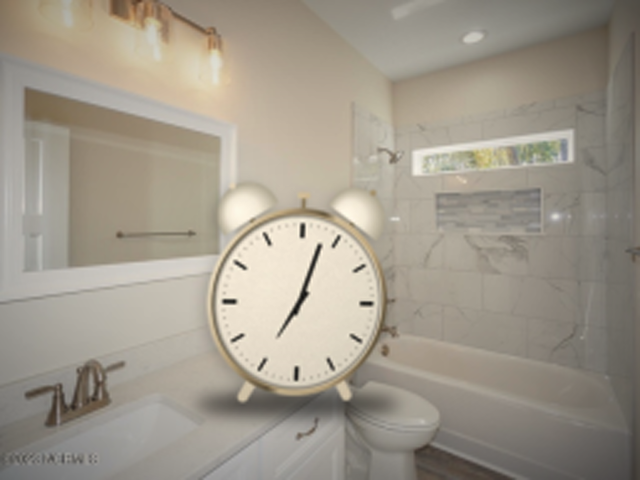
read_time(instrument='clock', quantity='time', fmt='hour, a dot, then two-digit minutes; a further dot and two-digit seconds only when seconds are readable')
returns 7.03
